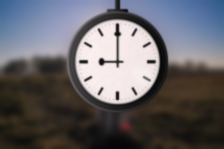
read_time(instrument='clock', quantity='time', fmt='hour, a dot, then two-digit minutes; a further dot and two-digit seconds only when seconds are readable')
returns 9.00
